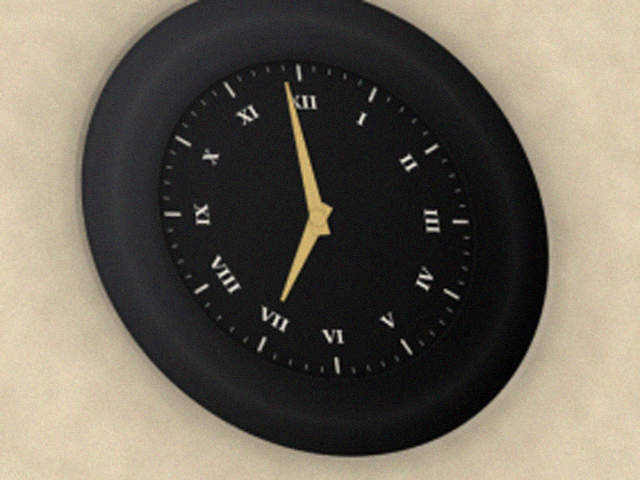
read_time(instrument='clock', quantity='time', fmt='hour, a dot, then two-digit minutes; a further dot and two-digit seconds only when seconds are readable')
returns 6.59
